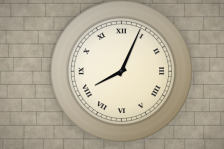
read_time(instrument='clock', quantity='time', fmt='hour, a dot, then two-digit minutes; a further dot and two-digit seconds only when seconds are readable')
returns 8.04
